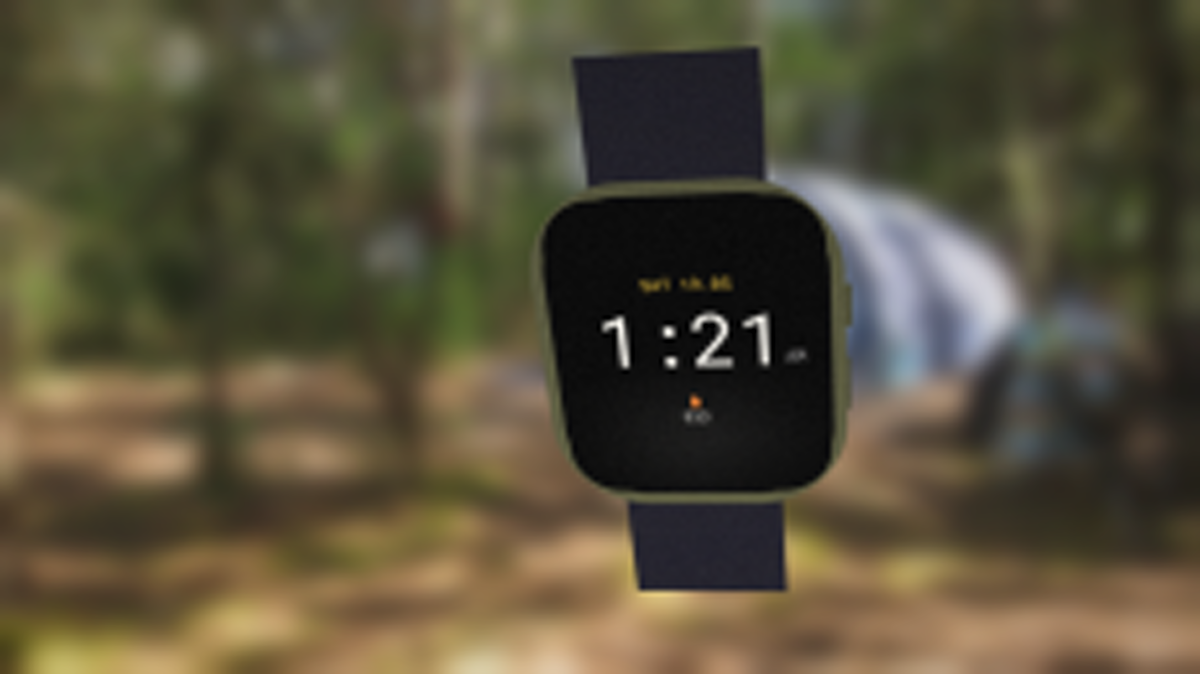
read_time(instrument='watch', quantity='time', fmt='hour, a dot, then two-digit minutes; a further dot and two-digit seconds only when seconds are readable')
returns 1.21
